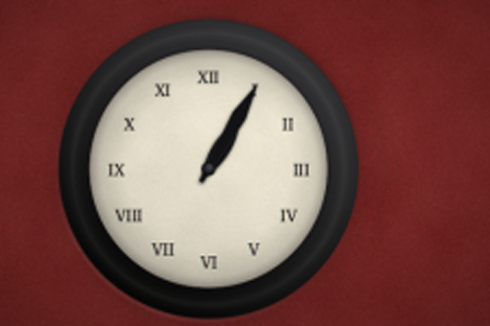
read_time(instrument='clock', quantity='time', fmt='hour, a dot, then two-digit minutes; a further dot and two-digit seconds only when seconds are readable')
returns 1.05
